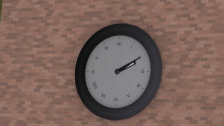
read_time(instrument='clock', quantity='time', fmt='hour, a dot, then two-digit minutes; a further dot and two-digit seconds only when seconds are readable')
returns 2.10
